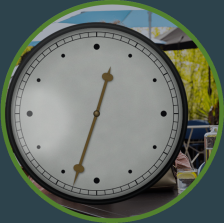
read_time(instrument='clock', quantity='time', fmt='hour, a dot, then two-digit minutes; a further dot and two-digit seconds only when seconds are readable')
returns 12.33
